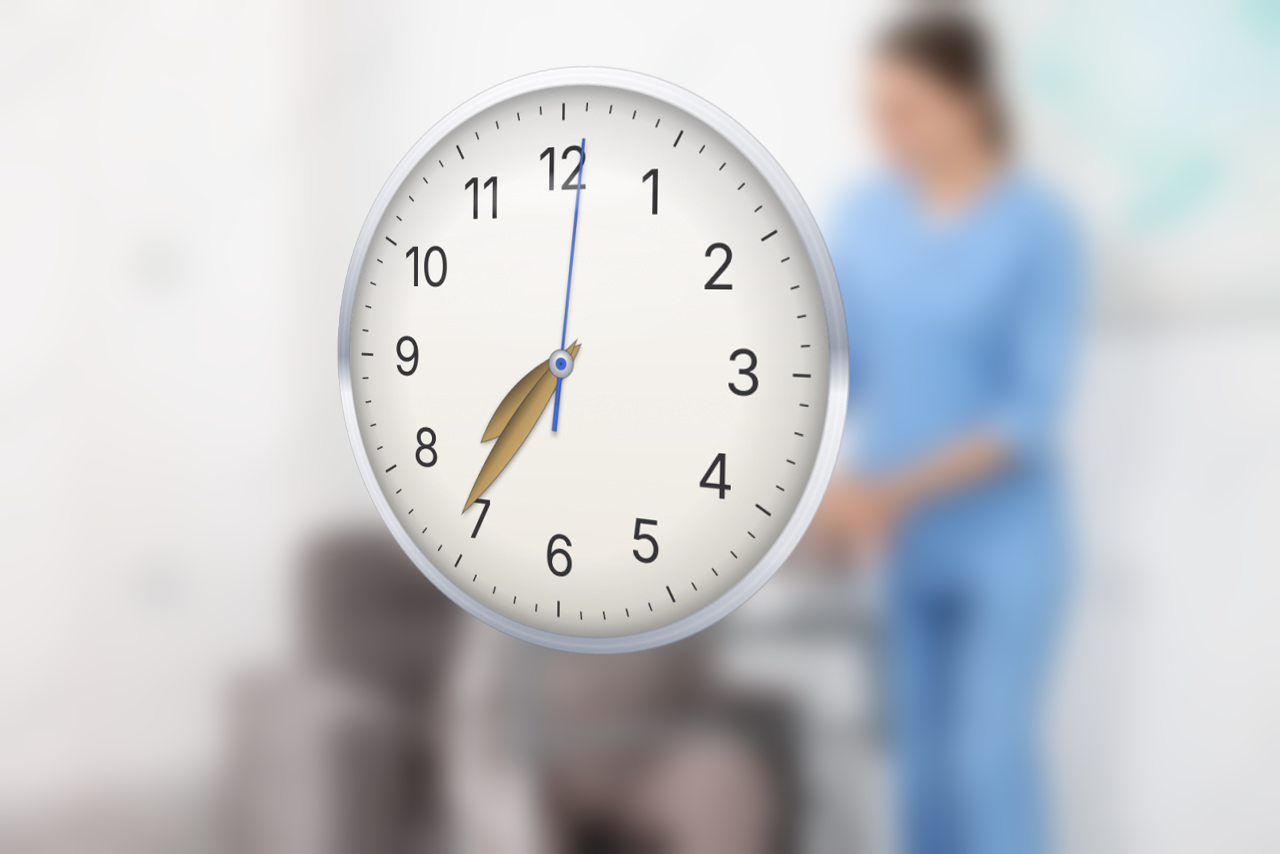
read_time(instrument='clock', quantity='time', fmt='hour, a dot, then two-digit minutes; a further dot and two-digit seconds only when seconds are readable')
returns 7.36.01
